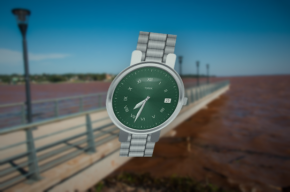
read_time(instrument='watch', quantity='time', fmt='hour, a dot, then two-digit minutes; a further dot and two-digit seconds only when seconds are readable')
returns 7.33
